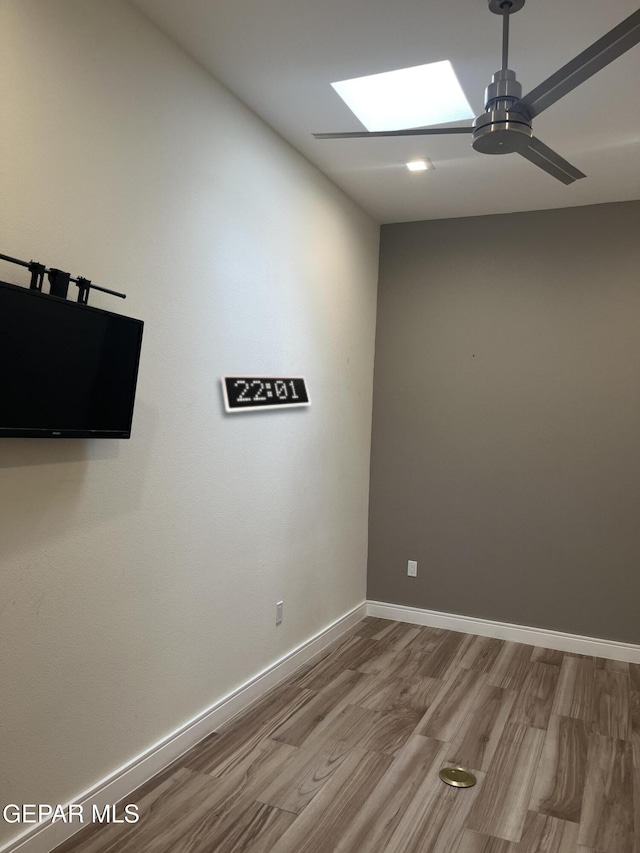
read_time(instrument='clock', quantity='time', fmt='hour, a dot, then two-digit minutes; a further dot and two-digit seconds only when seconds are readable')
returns 22.01
